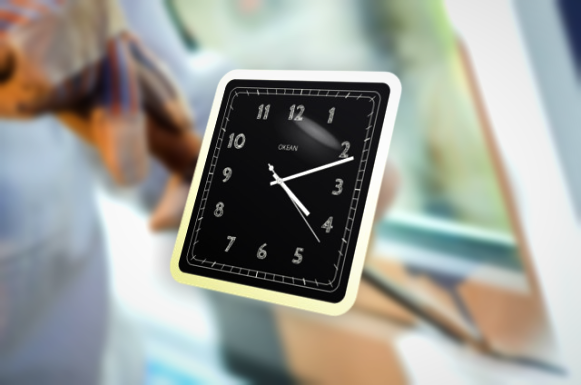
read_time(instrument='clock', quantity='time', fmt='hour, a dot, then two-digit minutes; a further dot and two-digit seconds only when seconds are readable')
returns 4.11.22
